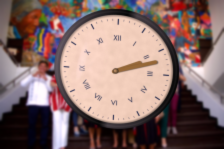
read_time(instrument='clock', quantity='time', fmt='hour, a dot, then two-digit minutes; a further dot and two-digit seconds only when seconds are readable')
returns 2.12
